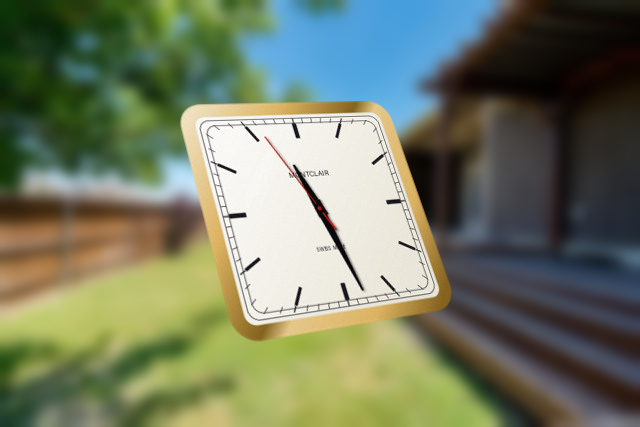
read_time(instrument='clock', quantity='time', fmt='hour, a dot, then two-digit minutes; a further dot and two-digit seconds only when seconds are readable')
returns 11.27.56
